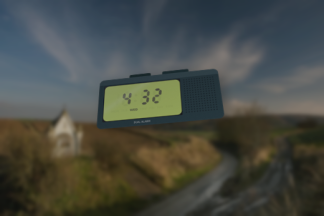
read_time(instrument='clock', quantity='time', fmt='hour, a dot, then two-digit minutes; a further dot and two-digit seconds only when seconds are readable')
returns 4.32
